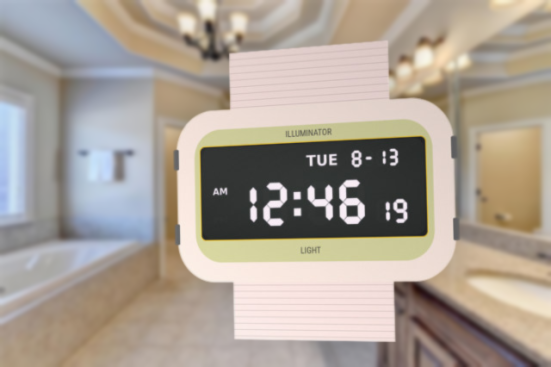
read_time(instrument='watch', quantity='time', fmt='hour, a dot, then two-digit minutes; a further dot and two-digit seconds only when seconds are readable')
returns 12.46.19
